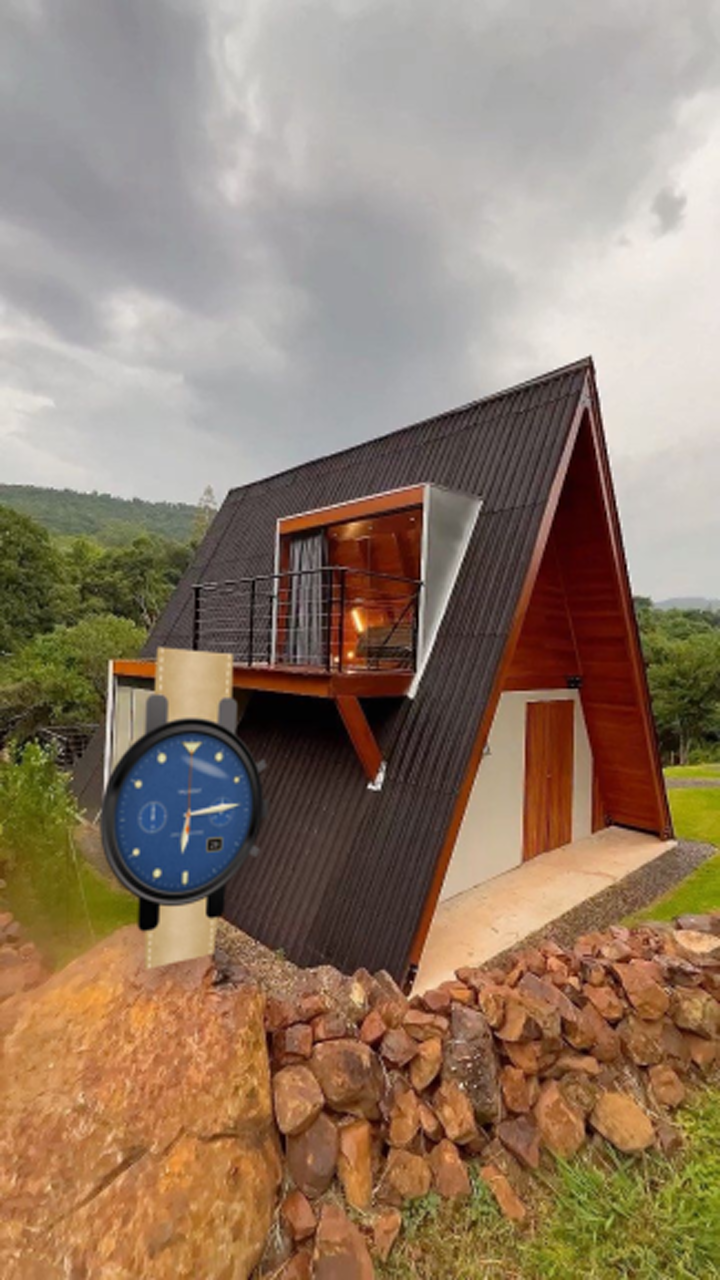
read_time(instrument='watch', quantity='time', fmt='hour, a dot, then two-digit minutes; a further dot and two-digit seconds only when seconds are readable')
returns 6.14
